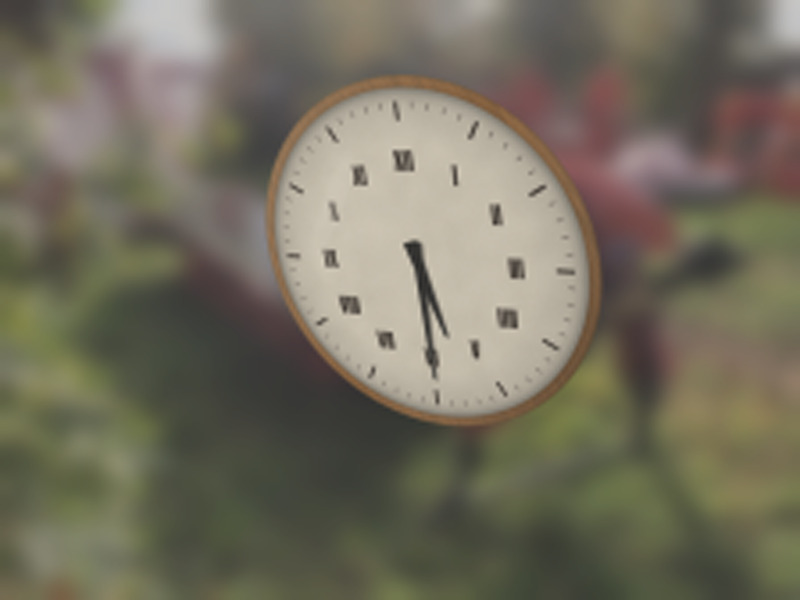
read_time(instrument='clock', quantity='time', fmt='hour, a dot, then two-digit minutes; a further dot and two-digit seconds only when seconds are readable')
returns 5.30
